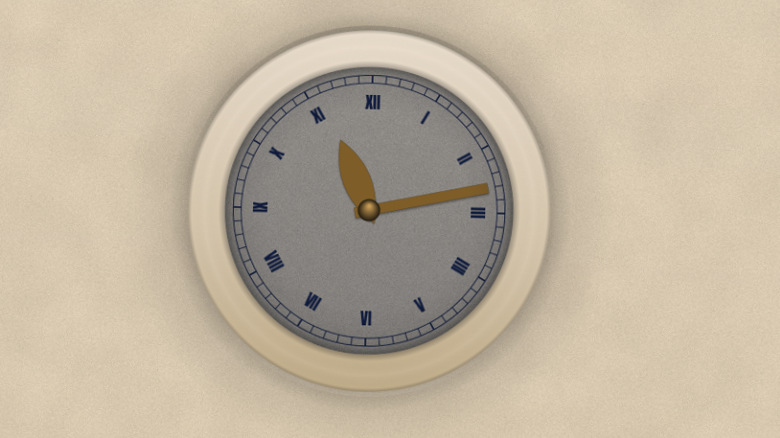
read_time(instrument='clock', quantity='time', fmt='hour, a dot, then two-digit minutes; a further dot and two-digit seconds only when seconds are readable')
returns 11.13
